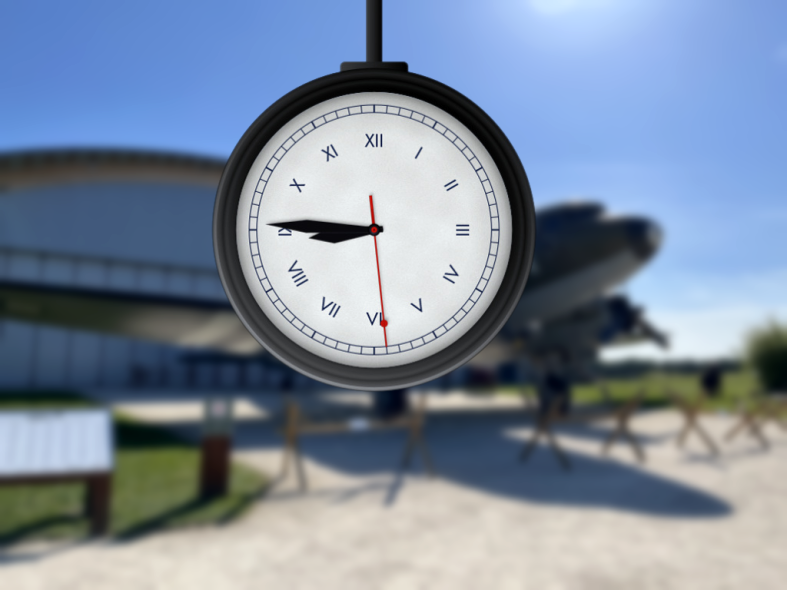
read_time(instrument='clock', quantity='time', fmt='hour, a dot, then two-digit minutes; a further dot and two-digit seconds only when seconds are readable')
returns 8.45.29
